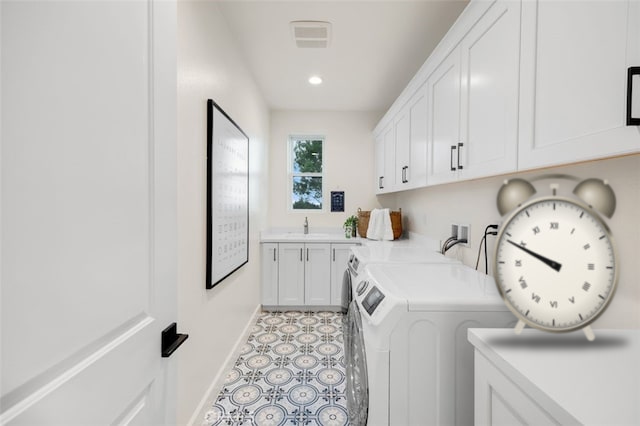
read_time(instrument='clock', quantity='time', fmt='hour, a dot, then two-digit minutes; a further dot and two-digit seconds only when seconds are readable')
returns 9.49
